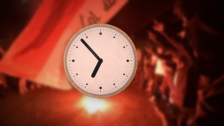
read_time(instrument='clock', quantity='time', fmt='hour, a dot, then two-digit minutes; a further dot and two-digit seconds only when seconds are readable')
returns 6.53
